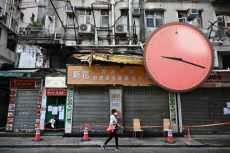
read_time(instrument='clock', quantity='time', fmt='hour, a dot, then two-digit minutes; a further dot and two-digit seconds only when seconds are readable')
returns 9.18
